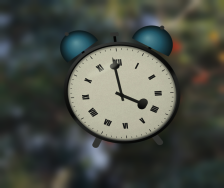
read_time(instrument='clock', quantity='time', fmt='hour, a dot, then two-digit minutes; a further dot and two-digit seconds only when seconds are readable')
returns 3.59
